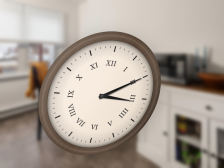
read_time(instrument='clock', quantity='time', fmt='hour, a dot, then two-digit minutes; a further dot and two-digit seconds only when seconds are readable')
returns 3.10
